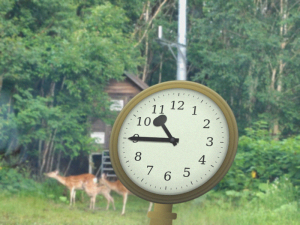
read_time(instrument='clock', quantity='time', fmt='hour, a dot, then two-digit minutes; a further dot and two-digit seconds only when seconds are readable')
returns 10.45
